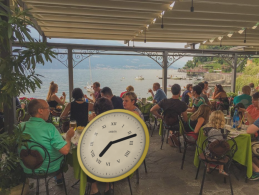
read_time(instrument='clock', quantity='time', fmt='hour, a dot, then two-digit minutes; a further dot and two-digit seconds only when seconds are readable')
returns 7.12
